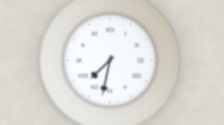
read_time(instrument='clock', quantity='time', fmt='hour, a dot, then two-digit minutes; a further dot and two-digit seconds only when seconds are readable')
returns 7.32
